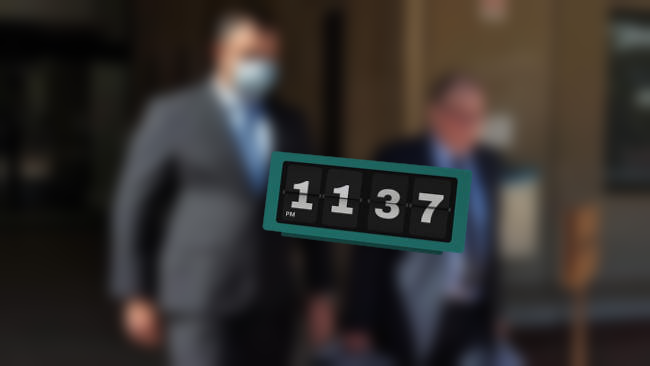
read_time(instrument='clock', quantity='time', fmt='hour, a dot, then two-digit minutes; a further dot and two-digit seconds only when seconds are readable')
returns 11.37
